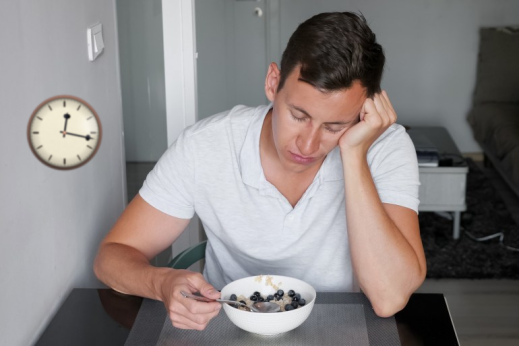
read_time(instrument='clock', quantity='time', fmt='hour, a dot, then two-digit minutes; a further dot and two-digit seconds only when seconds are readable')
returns 12.17
